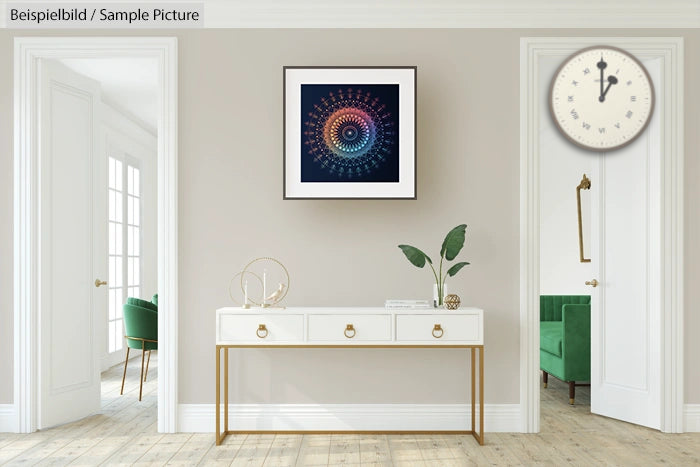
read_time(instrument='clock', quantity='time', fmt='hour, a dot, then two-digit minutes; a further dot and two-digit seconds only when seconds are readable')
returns 1.00
